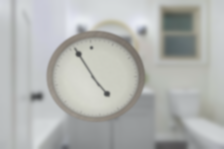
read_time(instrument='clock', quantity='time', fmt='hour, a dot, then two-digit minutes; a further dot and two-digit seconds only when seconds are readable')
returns 4.56
